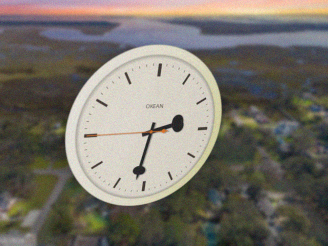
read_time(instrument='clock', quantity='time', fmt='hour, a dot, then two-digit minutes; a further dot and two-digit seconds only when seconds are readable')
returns 2.31.45
